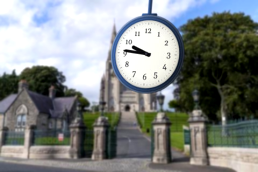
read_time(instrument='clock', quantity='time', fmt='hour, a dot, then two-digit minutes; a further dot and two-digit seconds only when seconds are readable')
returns 9.46
